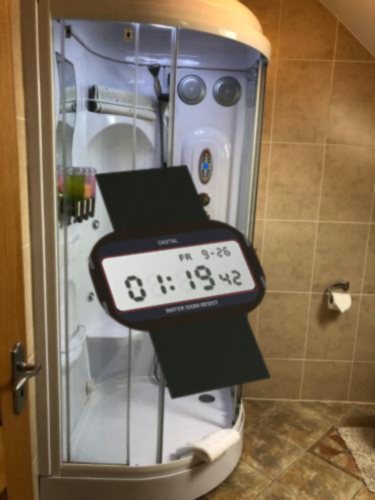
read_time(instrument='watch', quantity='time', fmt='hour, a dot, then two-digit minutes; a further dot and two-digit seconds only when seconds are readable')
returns 1.19.42
